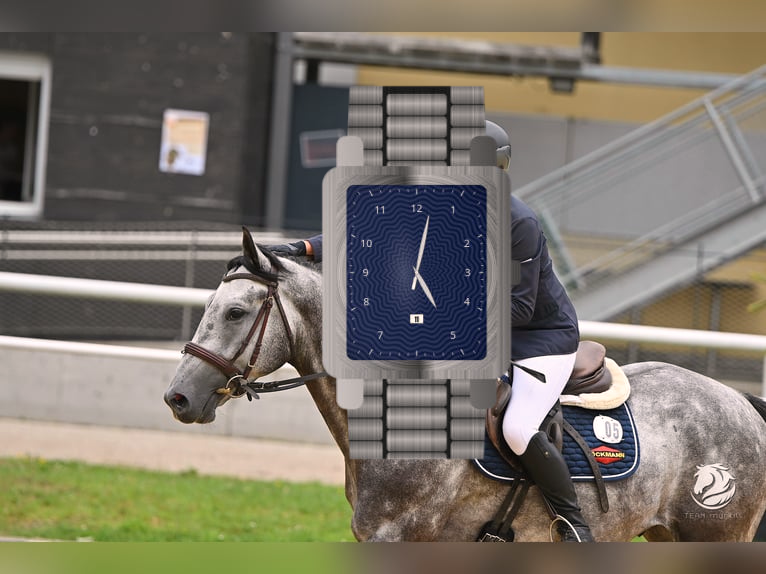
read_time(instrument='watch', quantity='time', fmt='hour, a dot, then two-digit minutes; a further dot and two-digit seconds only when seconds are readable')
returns 5.02.02
